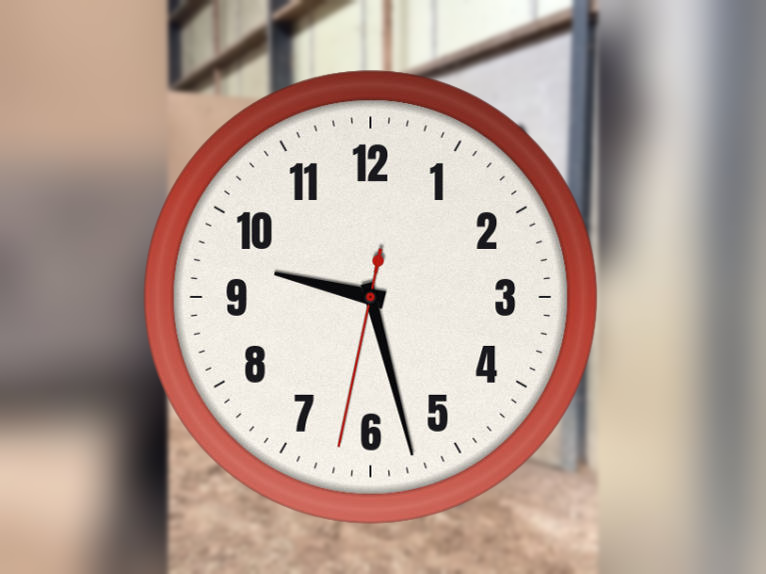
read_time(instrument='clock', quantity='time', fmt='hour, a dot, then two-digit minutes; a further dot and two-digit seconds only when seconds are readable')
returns 9.27.32
